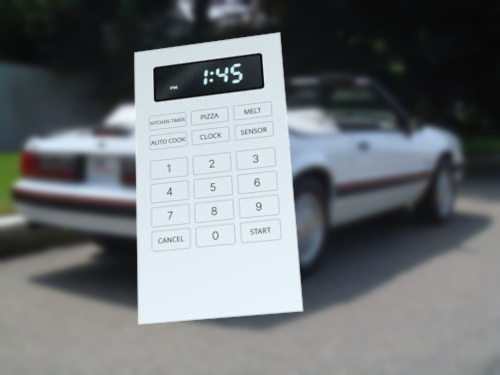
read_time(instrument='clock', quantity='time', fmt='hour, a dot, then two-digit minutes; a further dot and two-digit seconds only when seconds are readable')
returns 1.45
